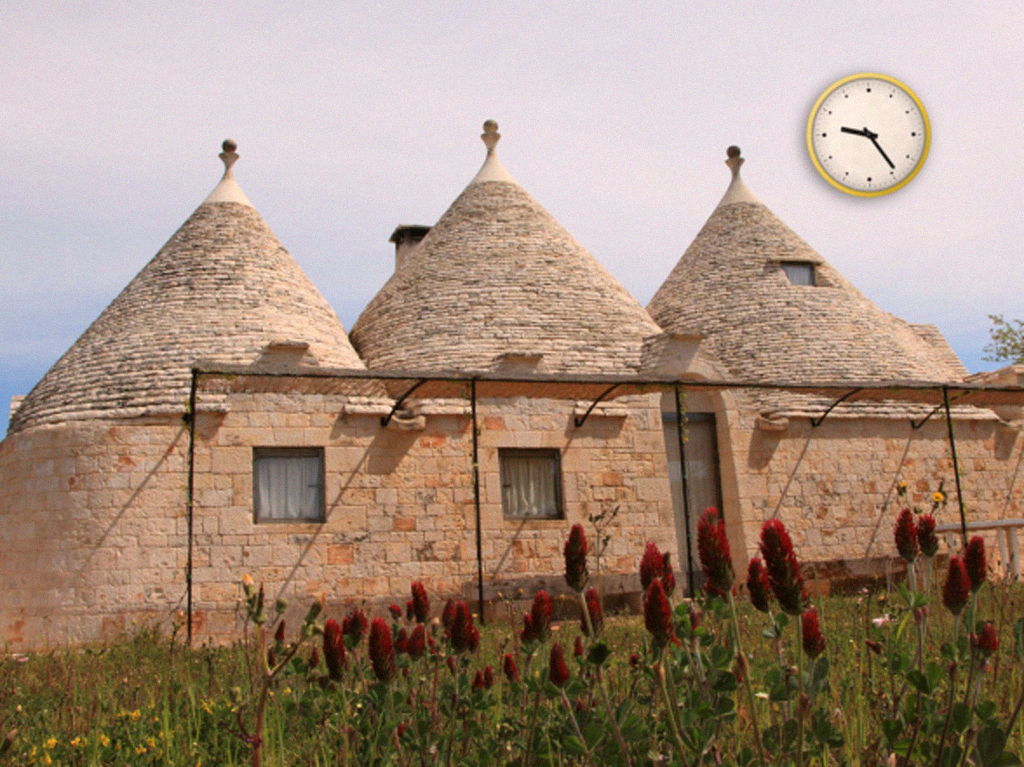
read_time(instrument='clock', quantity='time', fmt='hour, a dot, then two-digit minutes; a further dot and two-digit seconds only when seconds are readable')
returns 9.24
